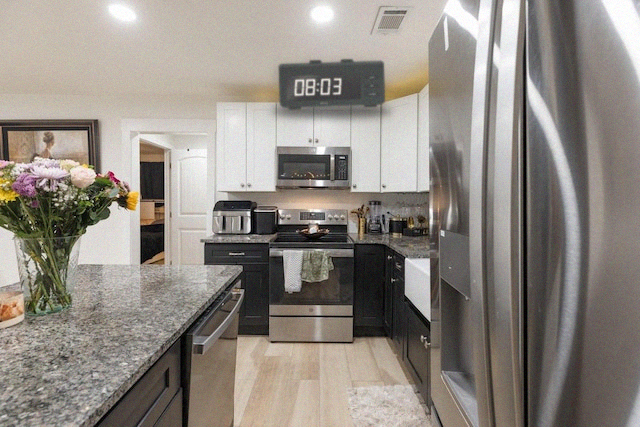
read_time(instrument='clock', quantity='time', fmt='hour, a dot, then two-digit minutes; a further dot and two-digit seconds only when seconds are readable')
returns 8.03
